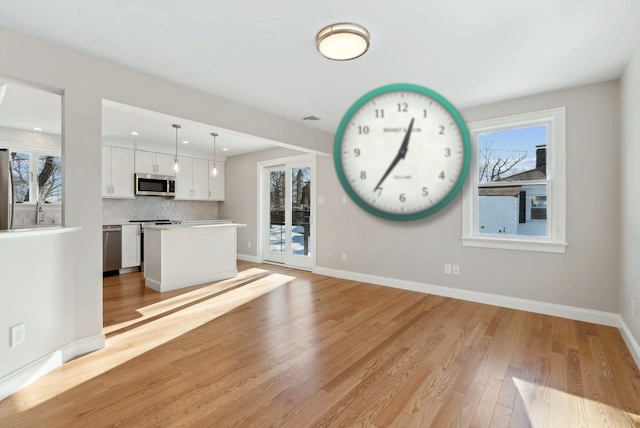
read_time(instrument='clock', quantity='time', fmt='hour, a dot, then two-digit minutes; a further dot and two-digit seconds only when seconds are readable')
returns 12.36
